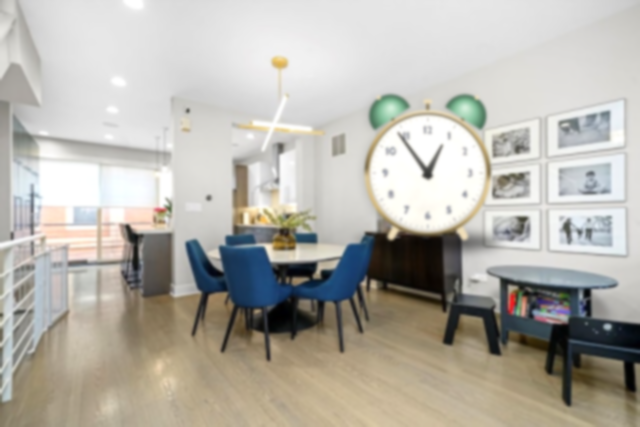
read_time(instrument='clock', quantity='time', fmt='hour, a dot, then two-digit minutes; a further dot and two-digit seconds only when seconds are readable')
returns 12.54
